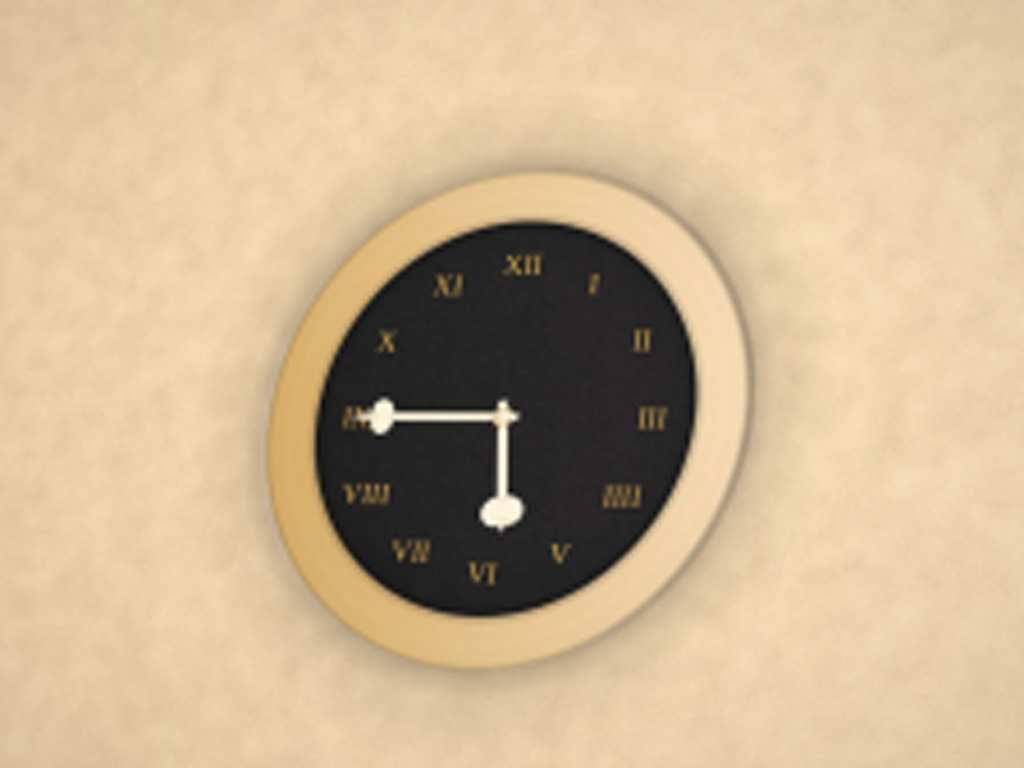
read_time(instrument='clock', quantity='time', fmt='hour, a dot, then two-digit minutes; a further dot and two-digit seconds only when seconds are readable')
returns 5.45
